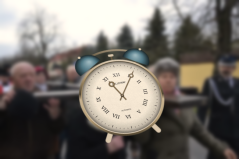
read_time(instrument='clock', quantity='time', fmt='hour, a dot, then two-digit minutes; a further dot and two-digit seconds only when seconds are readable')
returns 11.06
